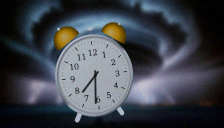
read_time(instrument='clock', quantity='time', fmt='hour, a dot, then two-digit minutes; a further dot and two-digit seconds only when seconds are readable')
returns 7.31
